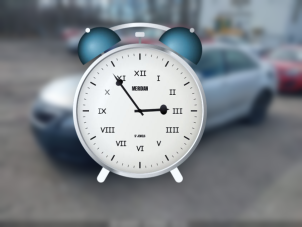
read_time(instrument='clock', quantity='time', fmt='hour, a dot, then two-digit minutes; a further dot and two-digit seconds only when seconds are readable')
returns 2.54
